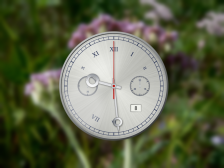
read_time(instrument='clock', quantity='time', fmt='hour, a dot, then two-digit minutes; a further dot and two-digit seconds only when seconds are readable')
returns 9.29
